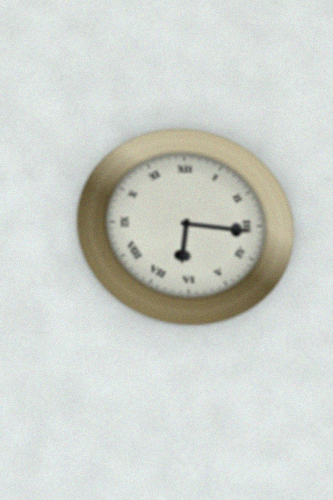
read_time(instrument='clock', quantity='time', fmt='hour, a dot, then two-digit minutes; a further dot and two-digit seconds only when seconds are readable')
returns 6.16
